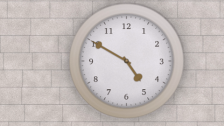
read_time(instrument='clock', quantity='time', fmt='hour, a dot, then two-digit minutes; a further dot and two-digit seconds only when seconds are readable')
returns 4.50
